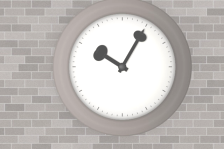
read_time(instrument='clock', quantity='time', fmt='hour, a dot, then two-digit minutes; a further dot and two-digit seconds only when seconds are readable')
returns 10.05
